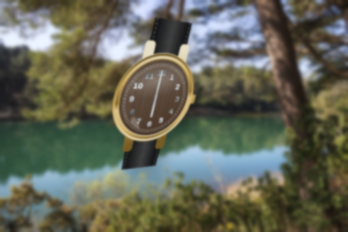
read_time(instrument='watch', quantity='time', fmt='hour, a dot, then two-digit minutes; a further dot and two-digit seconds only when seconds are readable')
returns 6.00
